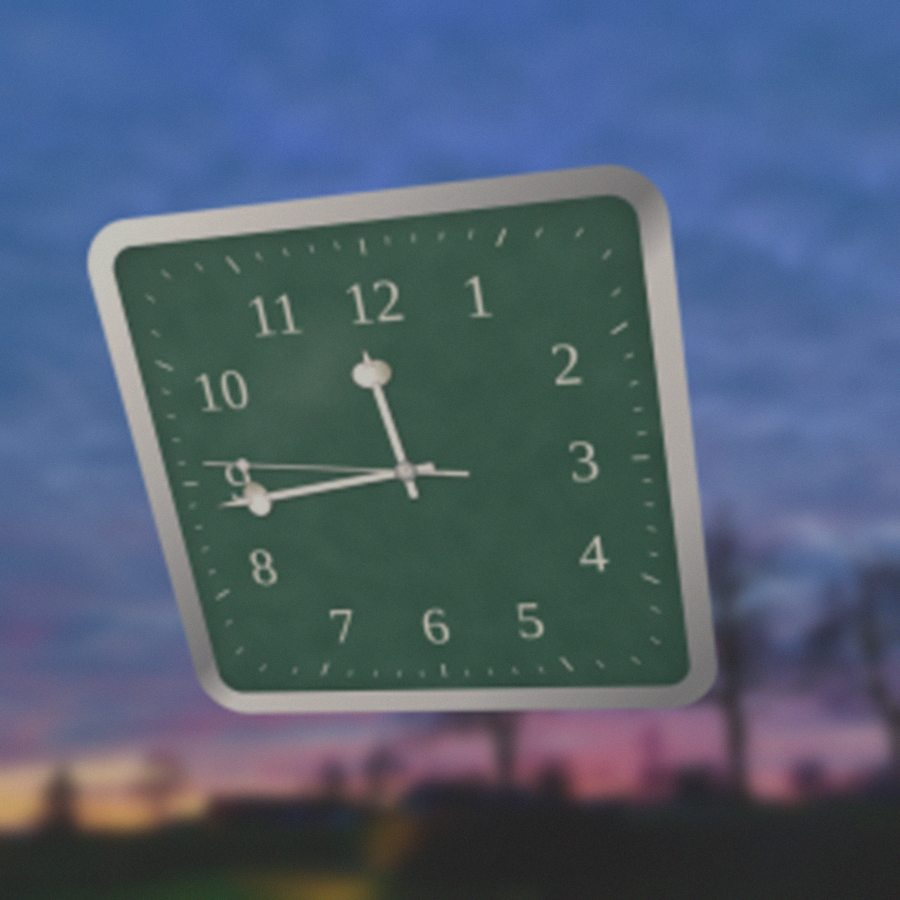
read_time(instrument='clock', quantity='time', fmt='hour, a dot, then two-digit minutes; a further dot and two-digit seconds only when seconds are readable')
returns 11.43.46
